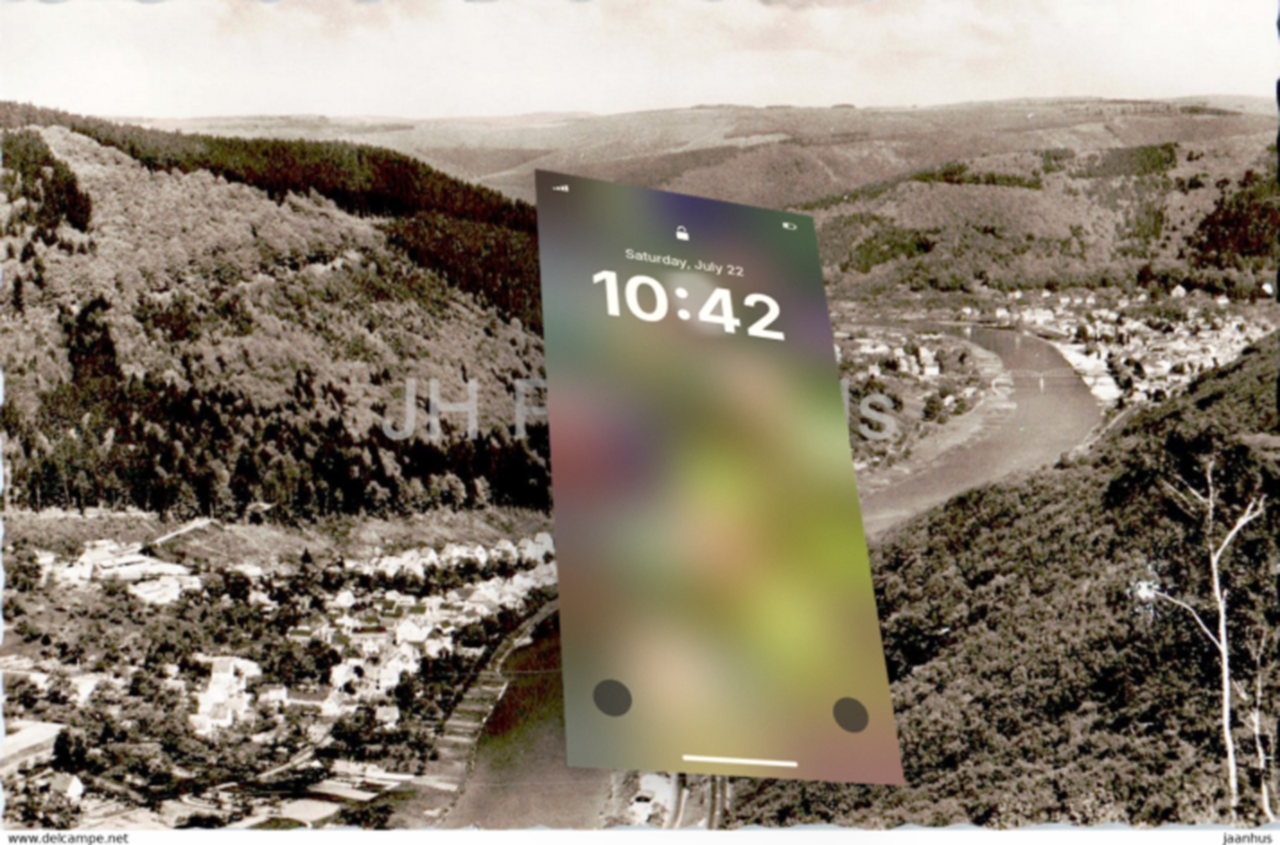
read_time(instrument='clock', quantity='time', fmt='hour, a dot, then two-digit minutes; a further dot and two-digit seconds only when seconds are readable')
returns 10.42
